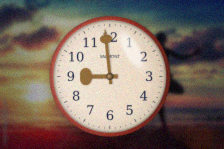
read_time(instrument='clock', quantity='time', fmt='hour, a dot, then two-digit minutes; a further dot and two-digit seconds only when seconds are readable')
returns 8.59
